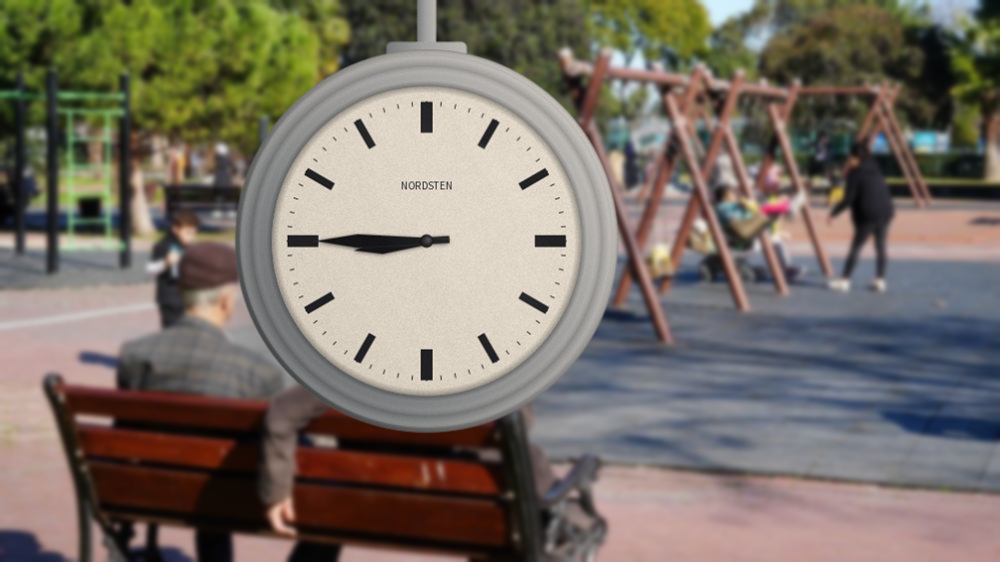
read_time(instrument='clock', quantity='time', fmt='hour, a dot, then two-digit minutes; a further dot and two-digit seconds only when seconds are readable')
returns 8.45
